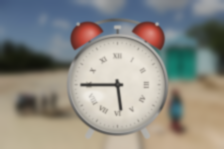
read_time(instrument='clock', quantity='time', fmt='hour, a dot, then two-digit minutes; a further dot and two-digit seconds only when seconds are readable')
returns 5.45
